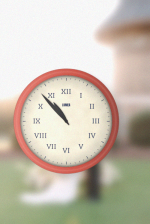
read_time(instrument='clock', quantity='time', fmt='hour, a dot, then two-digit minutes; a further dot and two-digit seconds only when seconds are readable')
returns 10.53
